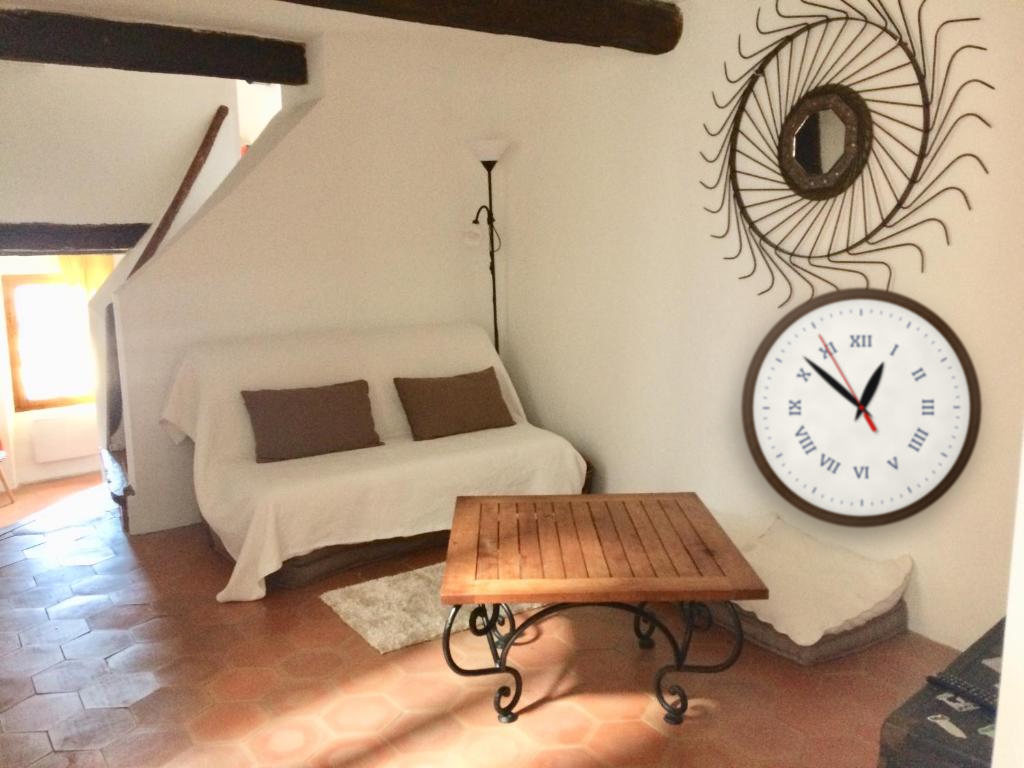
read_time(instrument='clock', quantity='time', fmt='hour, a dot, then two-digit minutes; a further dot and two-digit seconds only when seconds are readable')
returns 12.51.55
